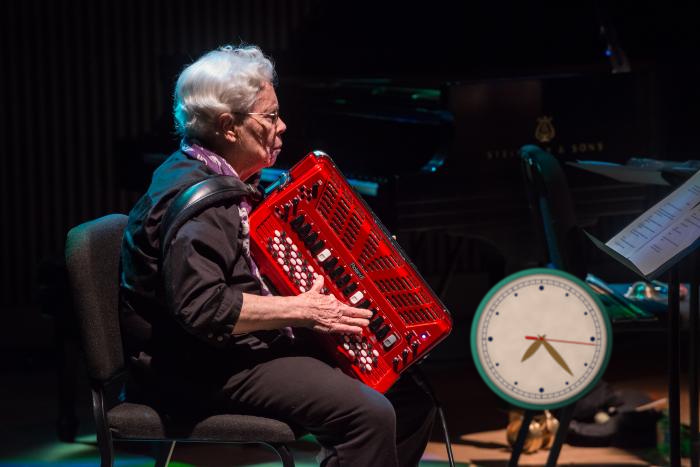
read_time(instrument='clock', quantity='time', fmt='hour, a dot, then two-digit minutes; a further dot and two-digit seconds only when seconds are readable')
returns 7.23.16
